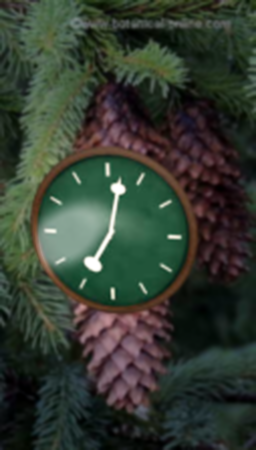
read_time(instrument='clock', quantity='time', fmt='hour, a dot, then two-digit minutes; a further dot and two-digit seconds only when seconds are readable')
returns 7.02
